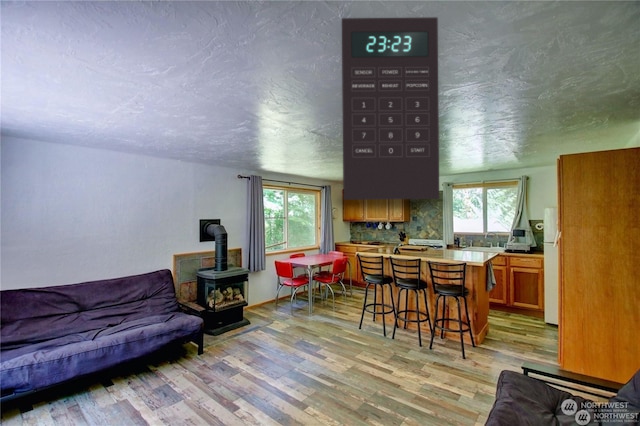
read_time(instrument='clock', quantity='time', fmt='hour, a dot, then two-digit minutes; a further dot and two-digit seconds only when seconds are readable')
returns 23.23
